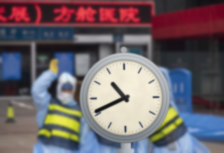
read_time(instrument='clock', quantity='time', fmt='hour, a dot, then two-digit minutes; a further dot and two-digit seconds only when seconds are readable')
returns 10.41
